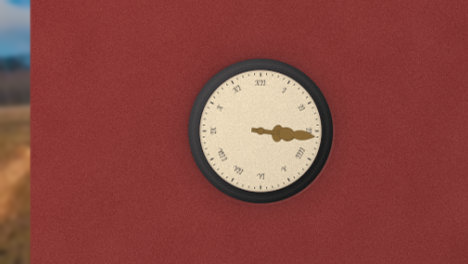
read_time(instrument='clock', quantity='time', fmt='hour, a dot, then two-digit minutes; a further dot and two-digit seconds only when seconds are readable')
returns 3.16
